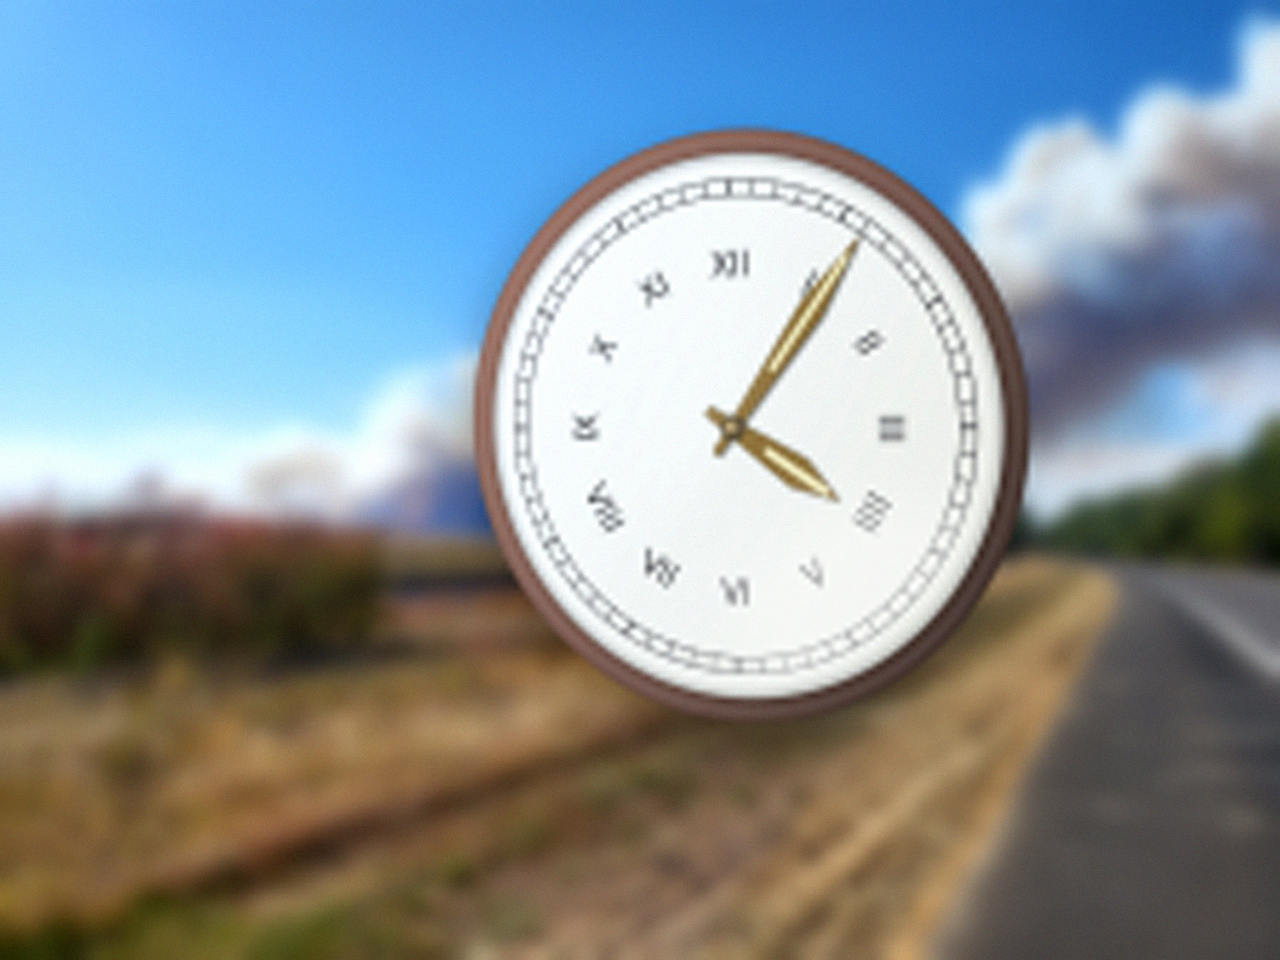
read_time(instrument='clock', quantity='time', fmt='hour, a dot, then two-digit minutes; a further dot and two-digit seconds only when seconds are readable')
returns 4.06
